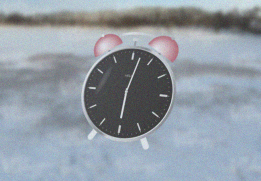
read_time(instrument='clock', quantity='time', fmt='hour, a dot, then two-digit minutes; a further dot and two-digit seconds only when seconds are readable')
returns 6.02
